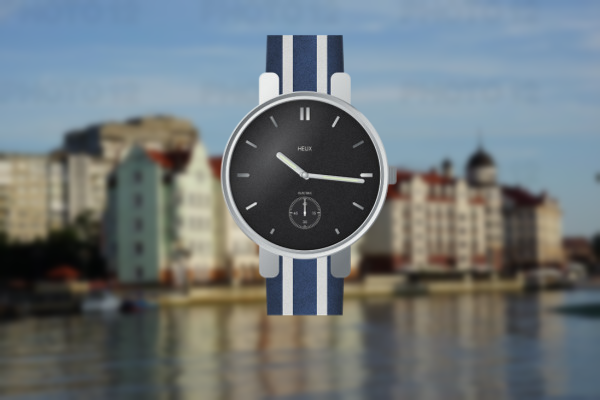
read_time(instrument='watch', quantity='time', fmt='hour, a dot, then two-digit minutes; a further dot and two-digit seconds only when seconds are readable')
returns 10.16
